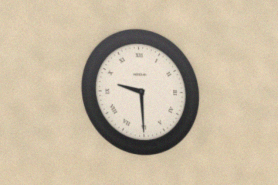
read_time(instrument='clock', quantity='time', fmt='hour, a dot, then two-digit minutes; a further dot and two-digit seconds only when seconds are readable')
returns 9.30
